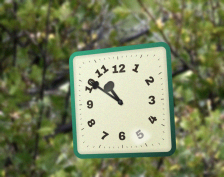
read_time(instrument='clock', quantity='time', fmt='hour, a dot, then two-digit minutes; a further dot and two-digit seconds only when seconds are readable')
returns 10.51
